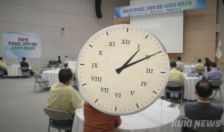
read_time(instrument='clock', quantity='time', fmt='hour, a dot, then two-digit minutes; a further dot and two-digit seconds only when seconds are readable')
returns 1.10
